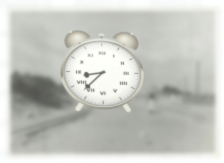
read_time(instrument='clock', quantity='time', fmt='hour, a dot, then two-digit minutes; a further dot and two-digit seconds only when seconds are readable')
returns 8.37
